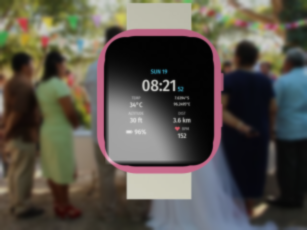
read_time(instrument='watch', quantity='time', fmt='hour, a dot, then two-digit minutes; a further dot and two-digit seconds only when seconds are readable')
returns 8.21
